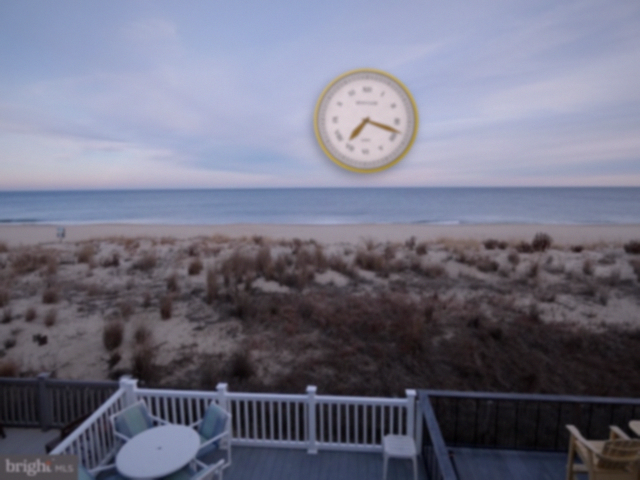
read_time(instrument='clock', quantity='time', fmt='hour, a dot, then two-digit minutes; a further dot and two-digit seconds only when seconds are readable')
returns 7.18
